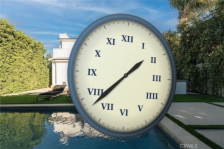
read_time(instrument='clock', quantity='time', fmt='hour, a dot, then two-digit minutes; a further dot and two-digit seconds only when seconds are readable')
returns 1.38
